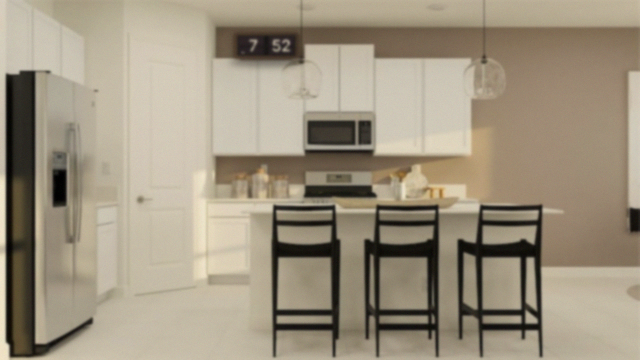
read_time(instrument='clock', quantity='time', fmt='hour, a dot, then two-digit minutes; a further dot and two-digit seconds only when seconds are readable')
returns 7.52
